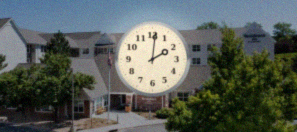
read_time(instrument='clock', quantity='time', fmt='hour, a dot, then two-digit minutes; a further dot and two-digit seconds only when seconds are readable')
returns 2.01
